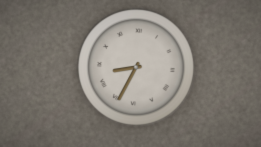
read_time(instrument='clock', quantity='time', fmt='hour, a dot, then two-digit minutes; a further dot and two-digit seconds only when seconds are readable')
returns 8.34
